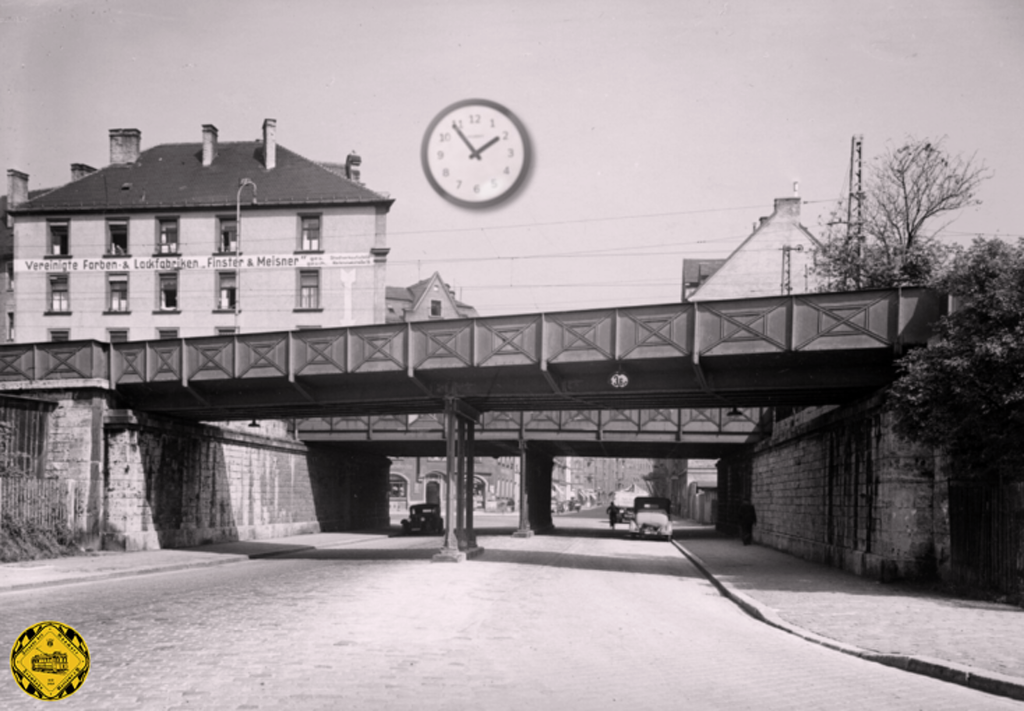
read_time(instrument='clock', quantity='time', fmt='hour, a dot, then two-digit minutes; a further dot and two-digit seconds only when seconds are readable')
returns 1.54
